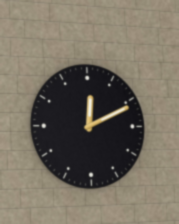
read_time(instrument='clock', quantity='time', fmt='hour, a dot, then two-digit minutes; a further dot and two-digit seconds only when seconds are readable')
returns 12.11
